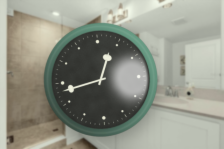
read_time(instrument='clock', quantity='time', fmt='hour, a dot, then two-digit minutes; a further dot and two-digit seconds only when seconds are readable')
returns 12.43
